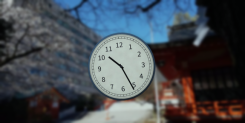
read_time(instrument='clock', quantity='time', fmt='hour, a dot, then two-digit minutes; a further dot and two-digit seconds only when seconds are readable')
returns 10.26
